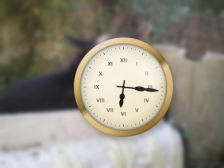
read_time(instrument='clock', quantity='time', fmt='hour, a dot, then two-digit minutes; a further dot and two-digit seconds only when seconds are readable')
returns 6.16
